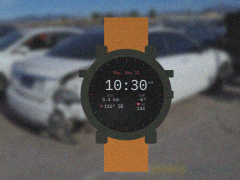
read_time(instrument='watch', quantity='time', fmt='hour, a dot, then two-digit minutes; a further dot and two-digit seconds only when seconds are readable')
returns 10.30
